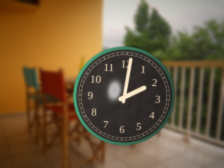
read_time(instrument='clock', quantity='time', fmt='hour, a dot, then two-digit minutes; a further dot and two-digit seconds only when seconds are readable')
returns 2.01
